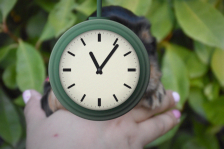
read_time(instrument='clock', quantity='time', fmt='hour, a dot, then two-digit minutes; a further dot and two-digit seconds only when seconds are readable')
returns 11.06
